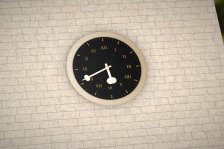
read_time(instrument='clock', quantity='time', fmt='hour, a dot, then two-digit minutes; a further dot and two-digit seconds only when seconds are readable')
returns 5.41
